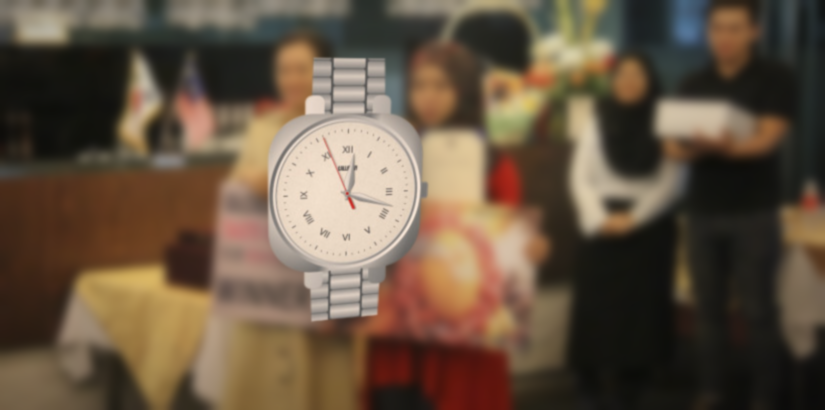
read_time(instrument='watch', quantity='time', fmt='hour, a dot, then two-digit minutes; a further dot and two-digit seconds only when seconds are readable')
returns 12.17.56
